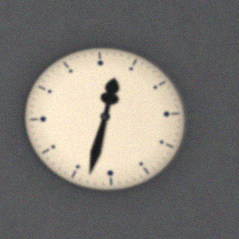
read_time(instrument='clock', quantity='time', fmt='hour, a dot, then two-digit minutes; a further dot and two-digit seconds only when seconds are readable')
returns 12.33
